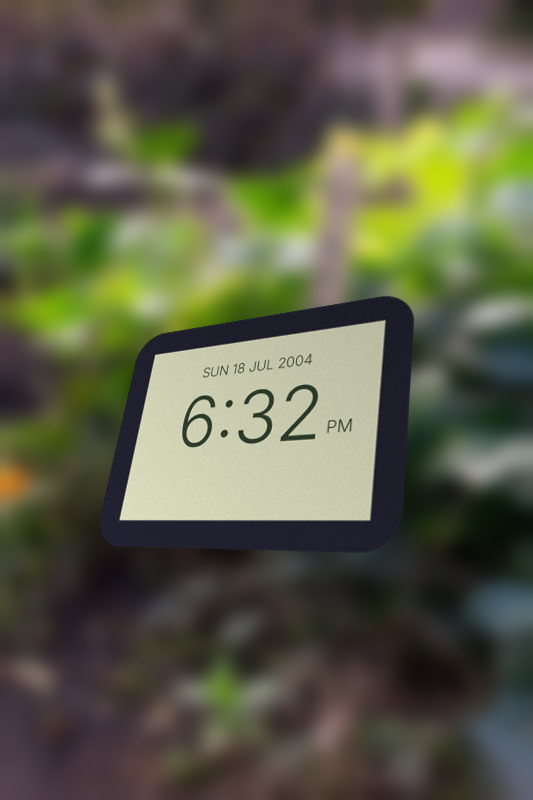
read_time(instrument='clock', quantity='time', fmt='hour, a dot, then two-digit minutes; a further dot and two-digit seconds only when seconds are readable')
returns 6.32
